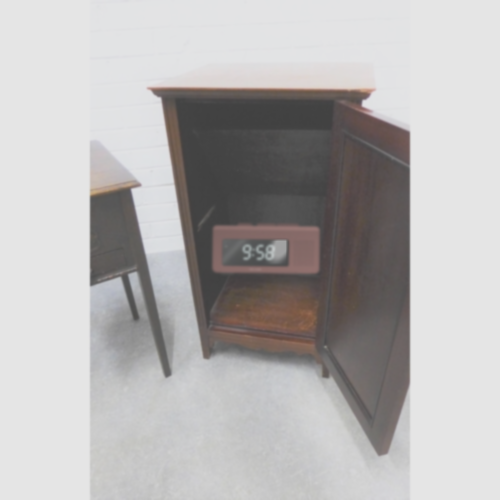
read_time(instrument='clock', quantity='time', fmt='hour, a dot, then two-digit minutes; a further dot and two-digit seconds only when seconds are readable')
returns 9.58
